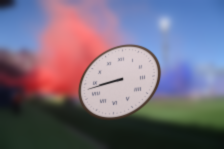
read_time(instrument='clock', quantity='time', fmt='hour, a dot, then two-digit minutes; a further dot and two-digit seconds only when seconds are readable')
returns 8.43
